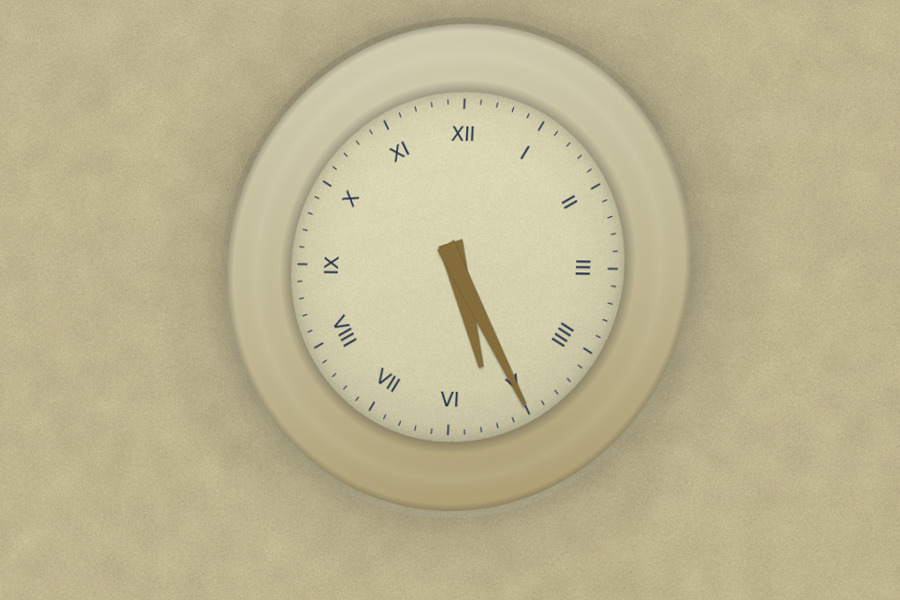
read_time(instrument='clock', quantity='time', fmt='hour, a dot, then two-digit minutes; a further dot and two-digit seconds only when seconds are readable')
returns 5.25
